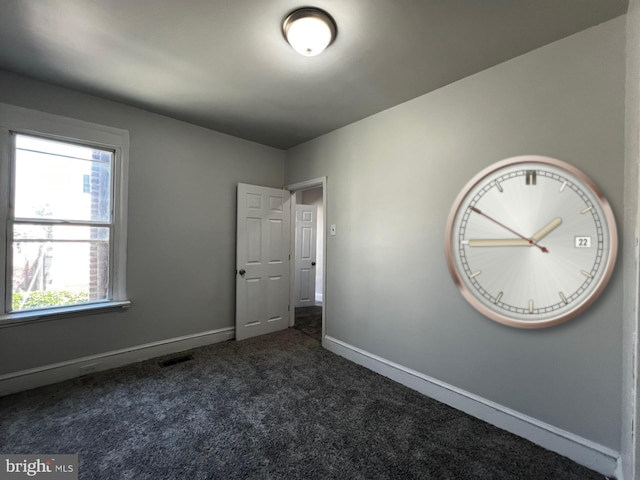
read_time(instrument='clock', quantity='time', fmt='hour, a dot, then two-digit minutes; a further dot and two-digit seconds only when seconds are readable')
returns 1.44.50
